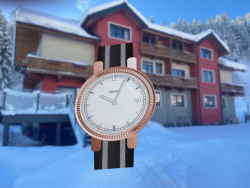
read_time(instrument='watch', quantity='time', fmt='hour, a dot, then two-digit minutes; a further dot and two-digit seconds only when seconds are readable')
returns 10.04
